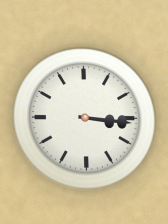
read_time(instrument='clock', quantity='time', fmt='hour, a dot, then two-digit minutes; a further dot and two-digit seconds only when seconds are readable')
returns 3.16
